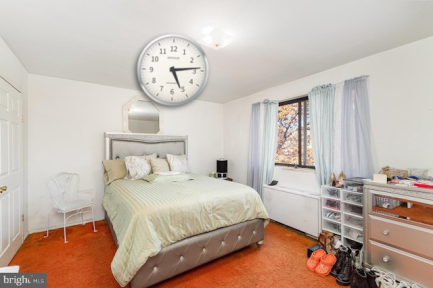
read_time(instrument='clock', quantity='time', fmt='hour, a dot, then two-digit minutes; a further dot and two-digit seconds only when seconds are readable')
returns 5.14
